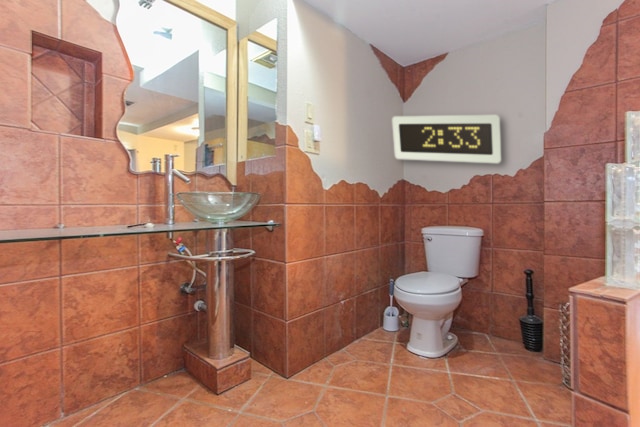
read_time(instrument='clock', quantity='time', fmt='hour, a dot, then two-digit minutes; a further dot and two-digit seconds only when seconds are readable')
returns 2.33
